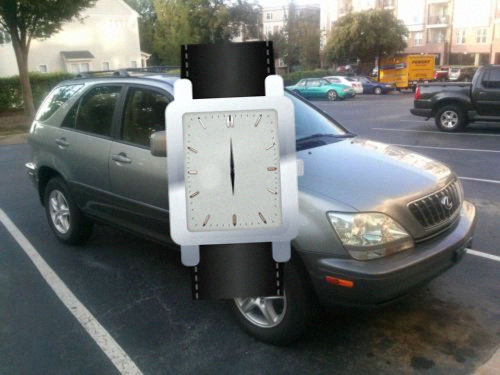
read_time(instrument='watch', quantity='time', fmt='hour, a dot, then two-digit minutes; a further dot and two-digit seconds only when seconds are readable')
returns 6.00
